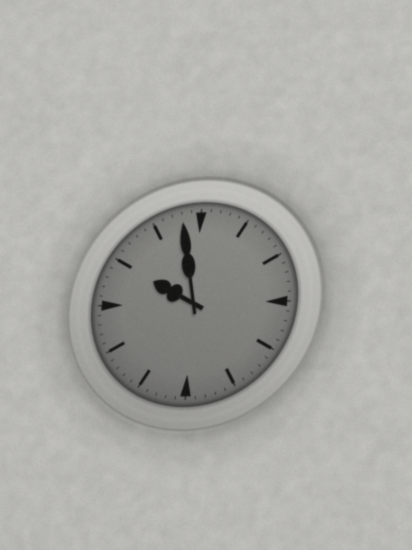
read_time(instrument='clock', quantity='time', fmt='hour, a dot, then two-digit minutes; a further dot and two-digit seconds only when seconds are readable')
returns 9.58
